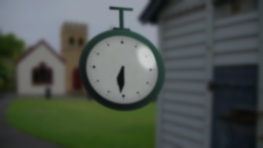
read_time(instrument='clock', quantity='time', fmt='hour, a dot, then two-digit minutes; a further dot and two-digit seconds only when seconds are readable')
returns 6.31
